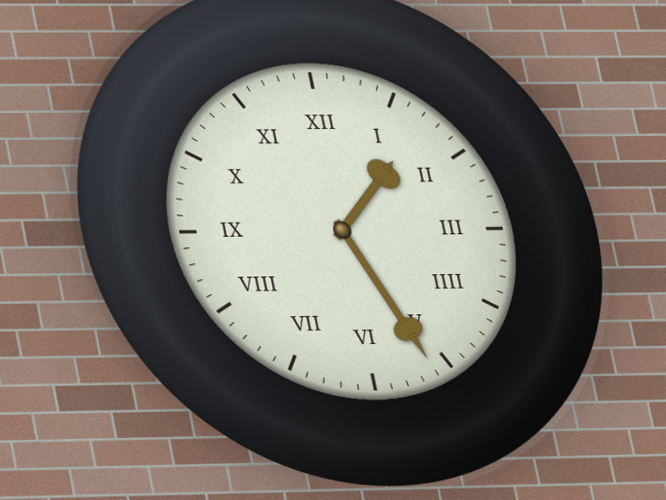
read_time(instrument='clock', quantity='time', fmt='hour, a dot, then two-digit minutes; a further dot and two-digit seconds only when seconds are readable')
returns 1.26
